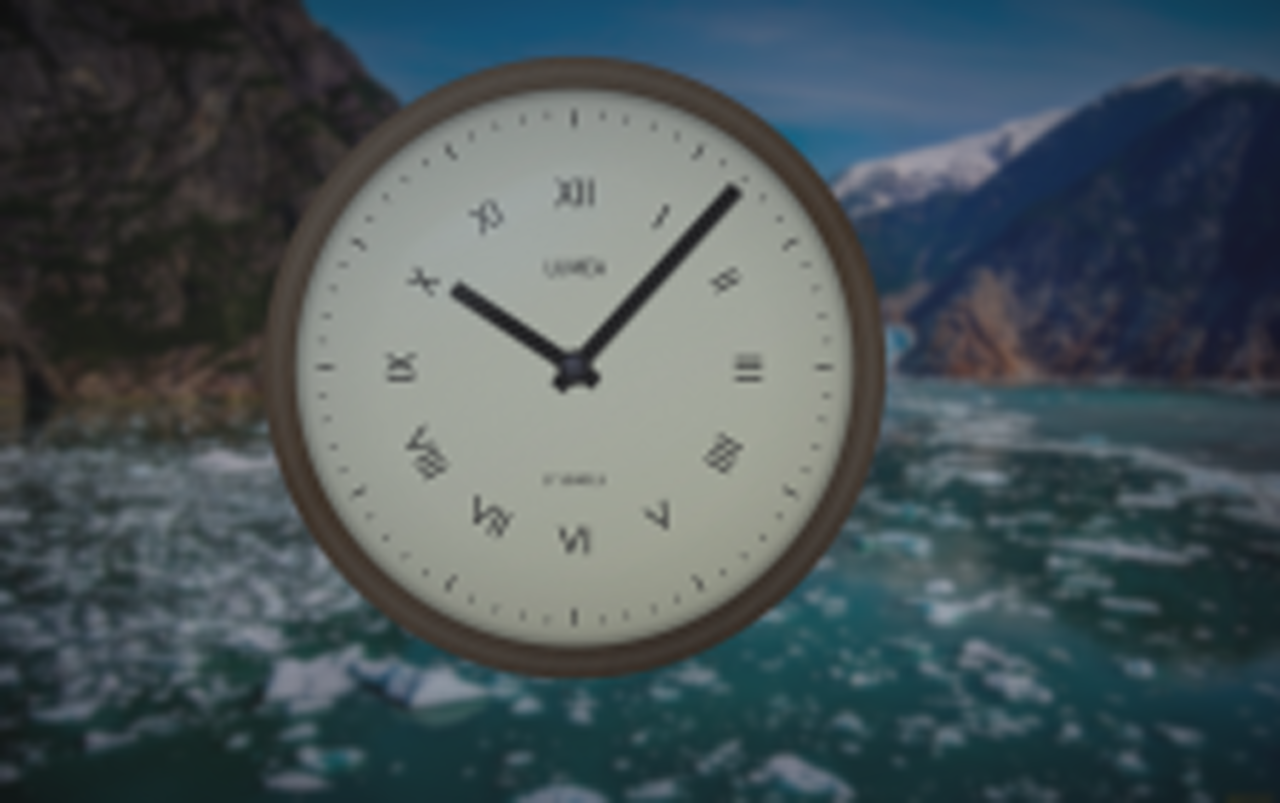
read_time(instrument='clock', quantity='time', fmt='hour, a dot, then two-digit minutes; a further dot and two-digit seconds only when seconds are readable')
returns 10.07
